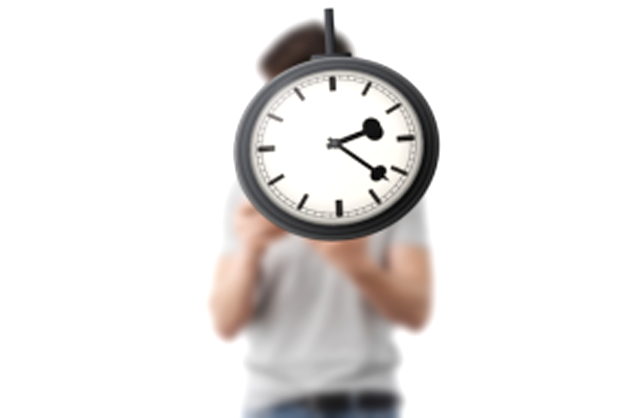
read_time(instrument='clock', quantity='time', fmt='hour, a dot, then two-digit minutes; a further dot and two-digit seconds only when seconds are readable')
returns 2.22
